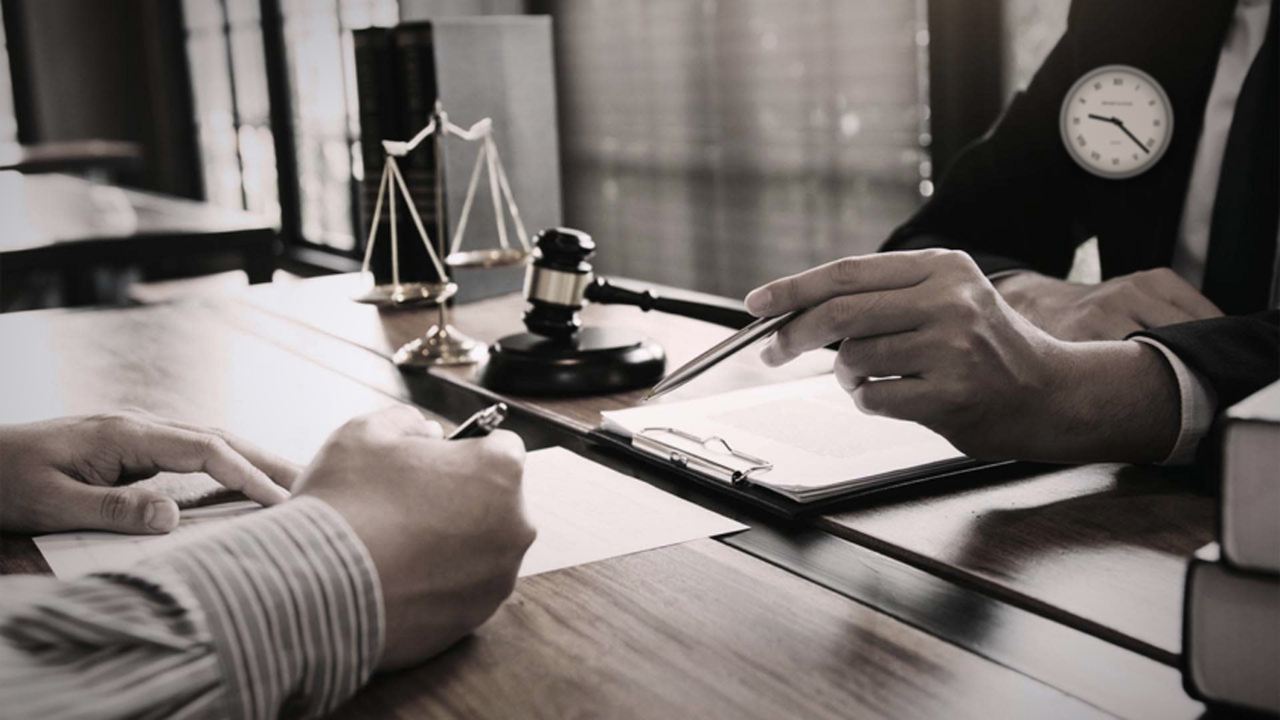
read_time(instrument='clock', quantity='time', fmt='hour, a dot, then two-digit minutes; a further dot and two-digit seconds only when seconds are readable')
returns 9.22
